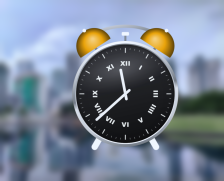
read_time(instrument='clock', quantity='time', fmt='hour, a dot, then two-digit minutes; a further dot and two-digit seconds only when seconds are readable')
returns 11.38
